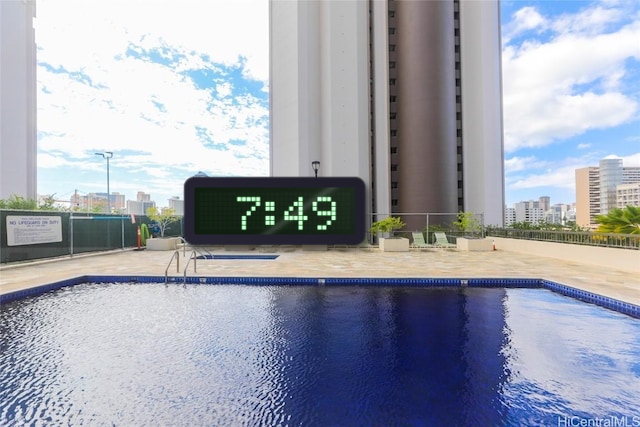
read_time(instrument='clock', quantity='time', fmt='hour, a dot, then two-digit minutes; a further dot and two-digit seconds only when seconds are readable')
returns 7.49
